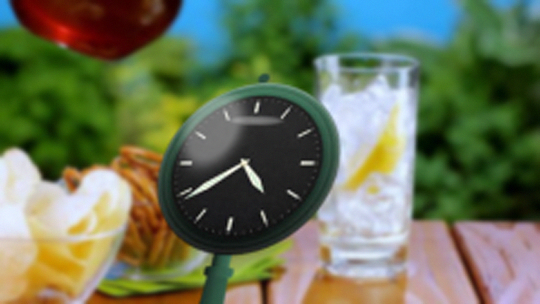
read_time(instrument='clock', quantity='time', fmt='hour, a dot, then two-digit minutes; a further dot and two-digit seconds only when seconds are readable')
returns 4.39
